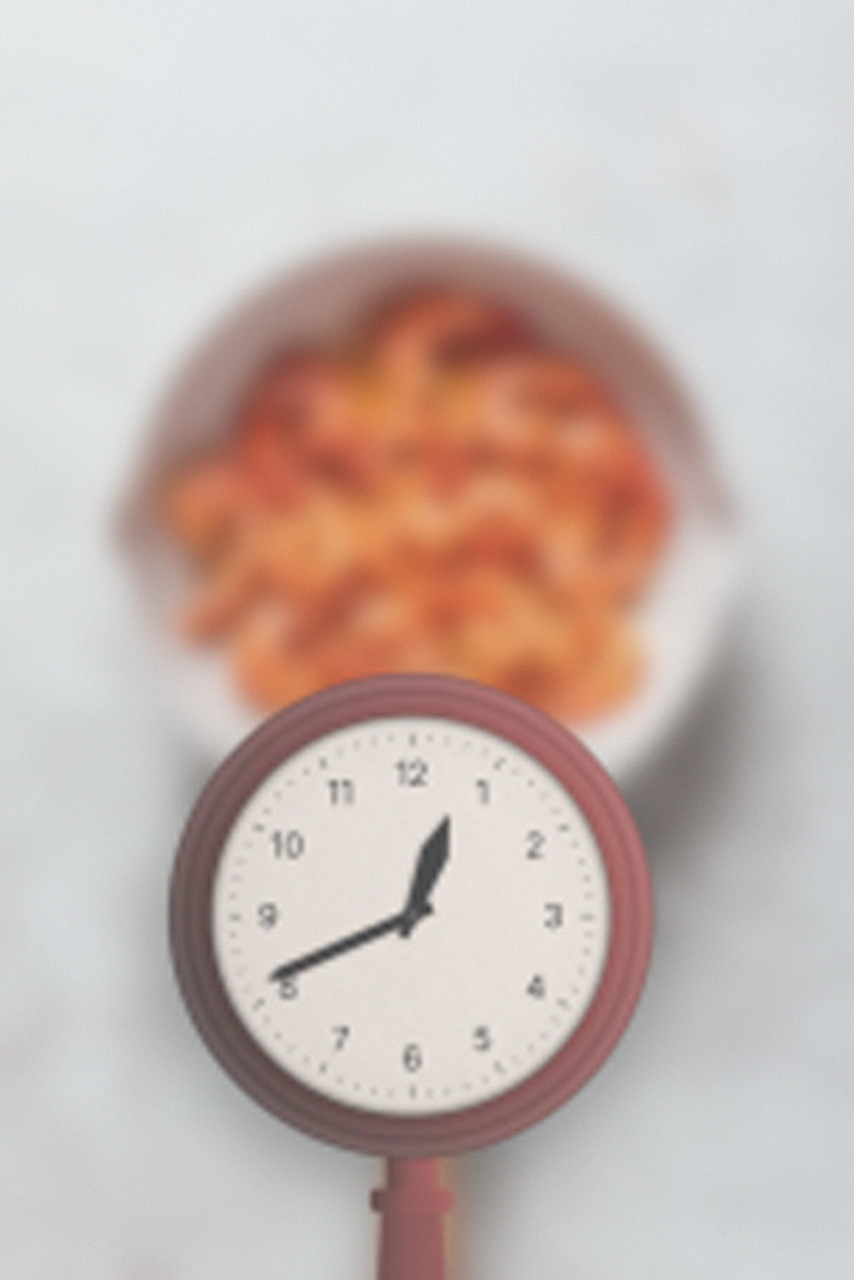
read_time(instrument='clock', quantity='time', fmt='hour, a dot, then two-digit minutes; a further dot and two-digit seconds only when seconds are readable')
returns 12.41
